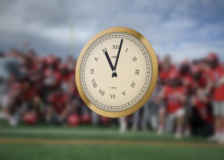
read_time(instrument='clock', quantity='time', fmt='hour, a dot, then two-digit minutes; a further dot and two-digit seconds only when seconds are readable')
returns 11.02
